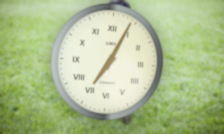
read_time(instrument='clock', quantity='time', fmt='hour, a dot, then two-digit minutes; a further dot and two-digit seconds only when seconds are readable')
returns 7.04
